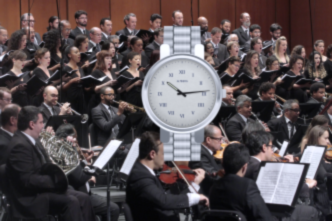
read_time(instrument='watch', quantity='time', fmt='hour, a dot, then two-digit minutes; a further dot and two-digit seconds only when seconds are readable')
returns 10.14
